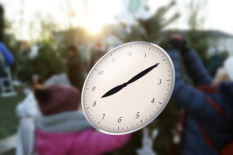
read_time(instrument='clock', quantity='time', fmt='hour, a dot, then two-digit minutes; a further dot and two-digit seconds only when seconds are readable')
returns 8.10
